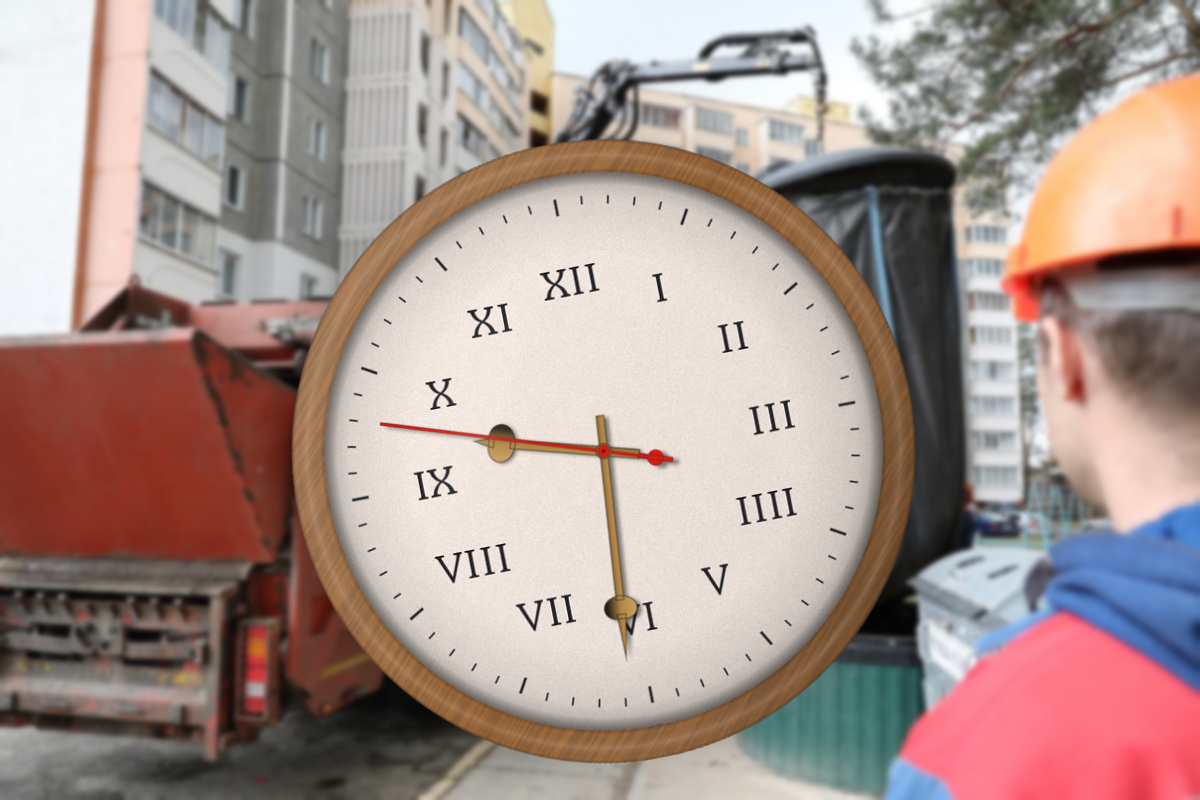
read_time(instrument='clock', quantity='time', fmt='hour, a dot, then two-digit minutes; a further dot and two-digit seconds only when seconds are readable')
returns 9.30.48
